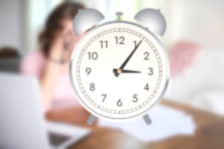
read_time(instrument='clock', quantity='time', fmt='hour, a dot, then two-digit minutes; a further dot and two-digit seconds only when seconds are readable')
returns 3.06
